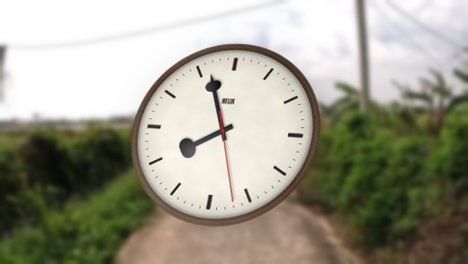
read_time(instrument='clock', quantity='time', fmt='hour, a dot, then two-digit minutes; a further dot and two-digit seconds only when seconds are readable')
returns 7.56.27
